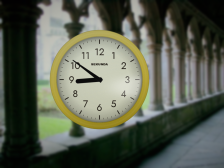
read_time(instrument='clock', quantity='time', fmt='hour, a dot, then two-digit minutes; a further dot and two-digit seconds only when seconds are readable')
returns 8.51
